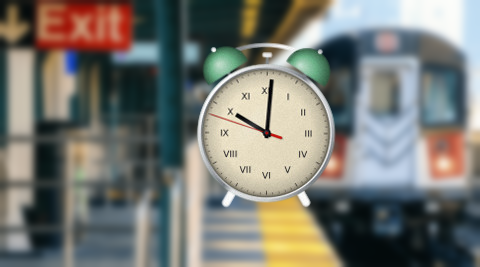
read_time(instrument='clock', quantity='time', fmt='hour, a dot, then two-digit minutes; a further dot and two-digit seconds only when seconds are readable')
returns 10.00.48
